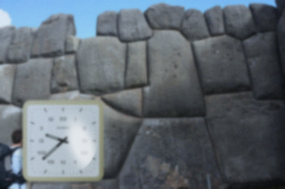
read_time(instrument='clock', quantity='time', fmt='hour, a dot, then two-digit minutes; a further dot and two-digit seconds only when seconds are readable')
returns 9.38
